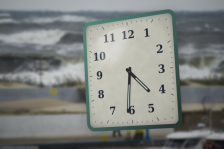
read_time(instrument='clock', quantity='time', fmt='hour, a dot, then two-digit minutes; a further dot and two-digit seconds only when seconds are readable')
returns 4.31
